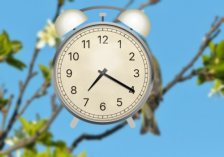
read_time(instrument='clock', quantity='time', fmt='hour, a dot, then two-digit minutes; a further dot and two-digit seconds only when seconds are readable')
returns 7.20
